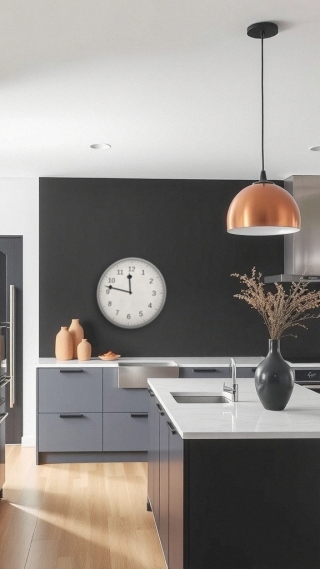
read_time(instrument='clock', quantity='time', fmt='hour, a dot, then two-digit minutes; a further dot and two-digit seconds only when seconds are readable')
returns 11.47
